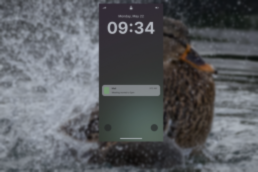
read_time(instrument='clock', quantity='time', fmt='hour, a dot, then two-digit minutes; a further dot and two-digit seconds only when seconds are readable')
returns 9.34
